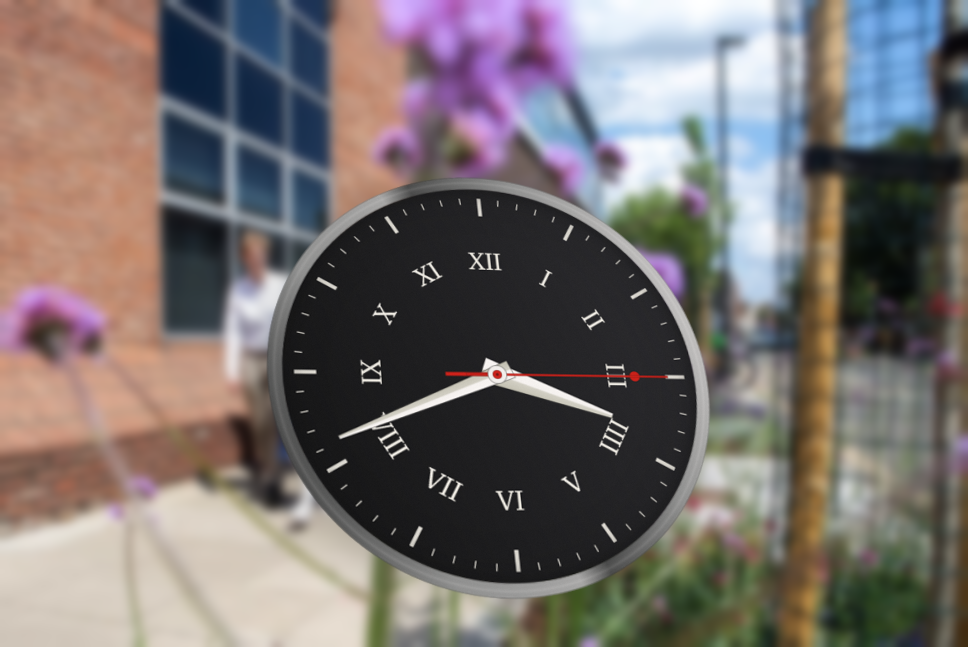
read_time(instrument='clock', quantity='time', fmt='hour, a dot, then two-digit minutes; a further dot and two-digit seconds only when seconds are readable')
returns 3.41.15
